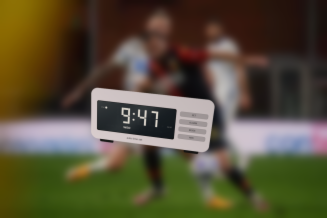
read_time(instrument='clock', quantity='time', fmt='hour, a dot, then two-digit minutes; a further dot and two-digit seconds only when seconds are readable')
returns 9.47
